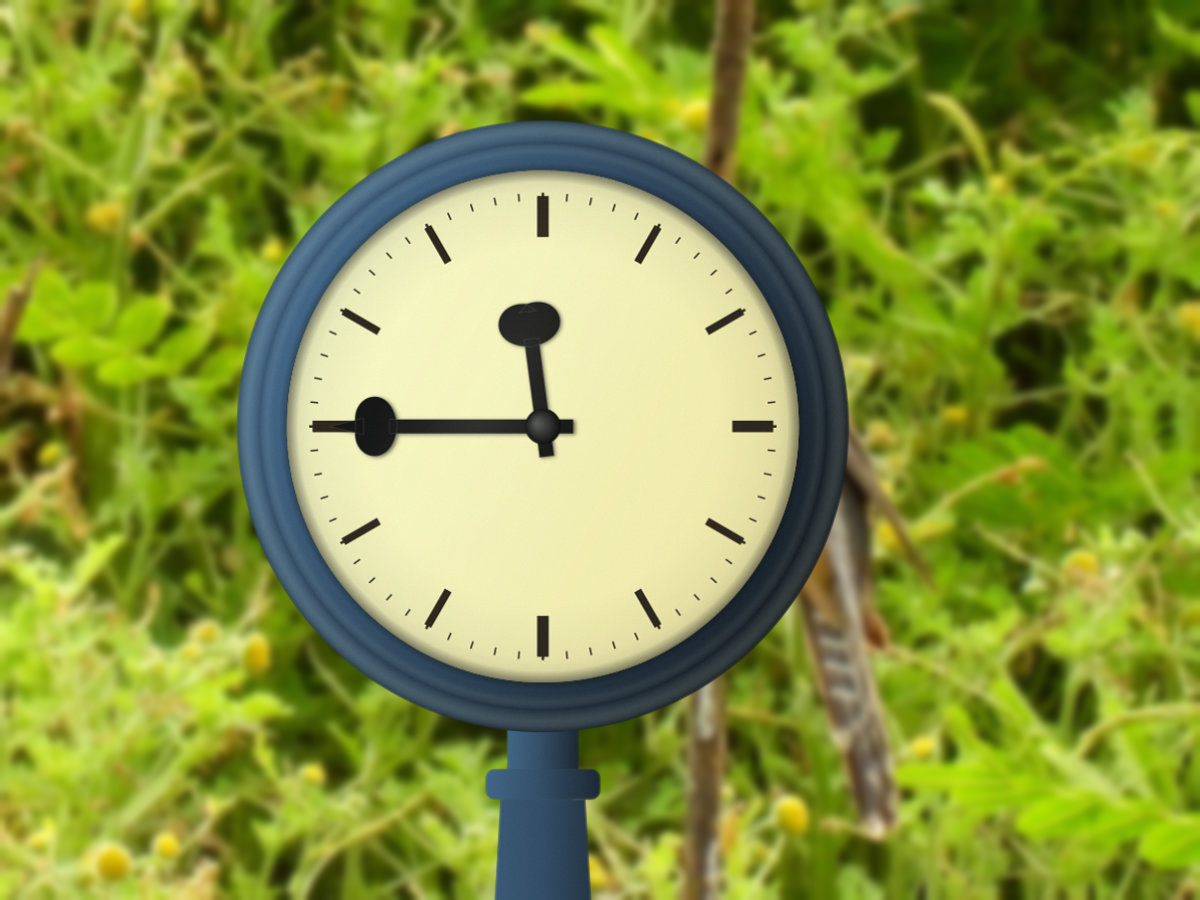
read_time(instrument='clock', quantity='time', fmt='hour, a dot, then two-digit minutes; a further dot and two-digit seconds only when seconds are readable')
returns 11.45
